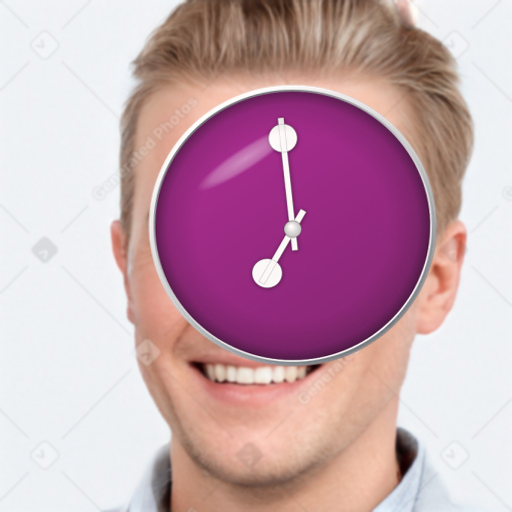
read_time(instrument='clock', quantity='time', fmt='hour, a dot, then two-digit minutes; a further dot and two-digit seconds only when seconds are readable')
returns 6.59
